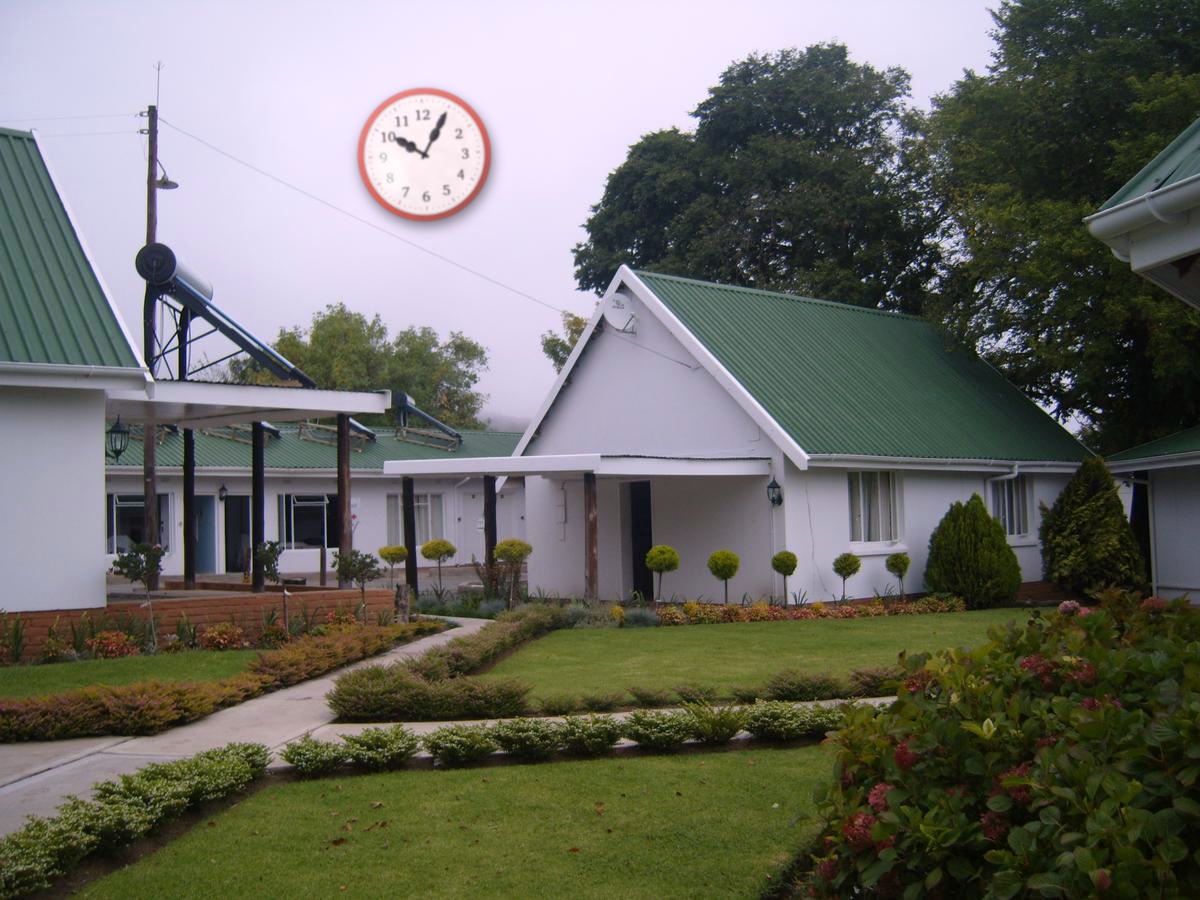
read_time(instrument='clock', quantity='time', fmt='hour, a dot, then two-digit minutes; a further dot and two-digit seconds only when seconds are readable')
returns 10.05
